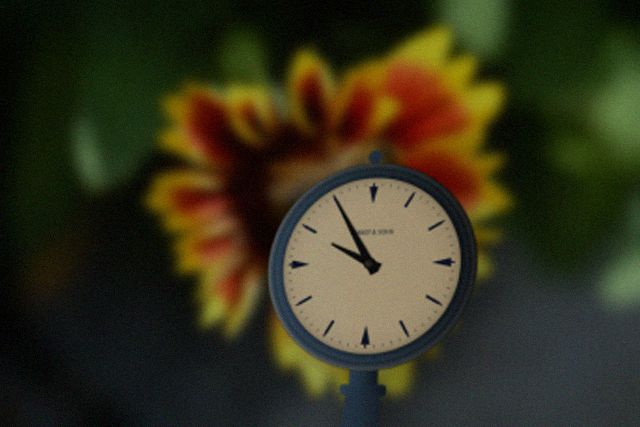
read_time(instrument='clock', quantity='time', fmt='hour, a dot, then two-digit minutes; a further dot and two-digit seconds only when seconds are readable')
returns 9.55
